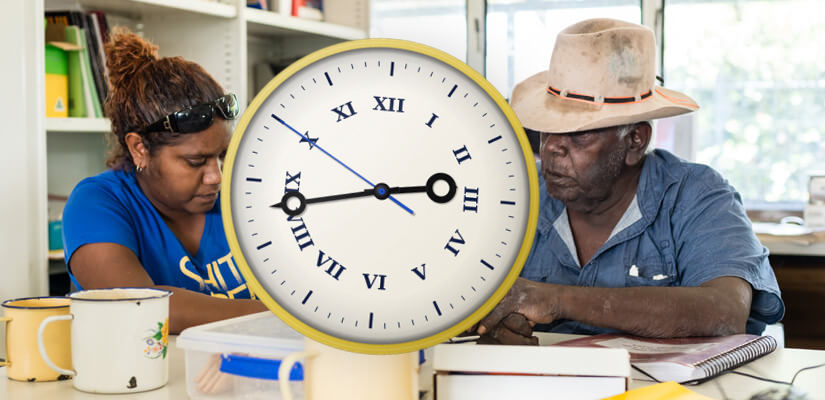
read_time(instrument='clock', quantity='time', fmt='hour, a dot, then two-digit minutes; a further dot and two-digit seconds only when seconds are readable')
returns 2.42.50
